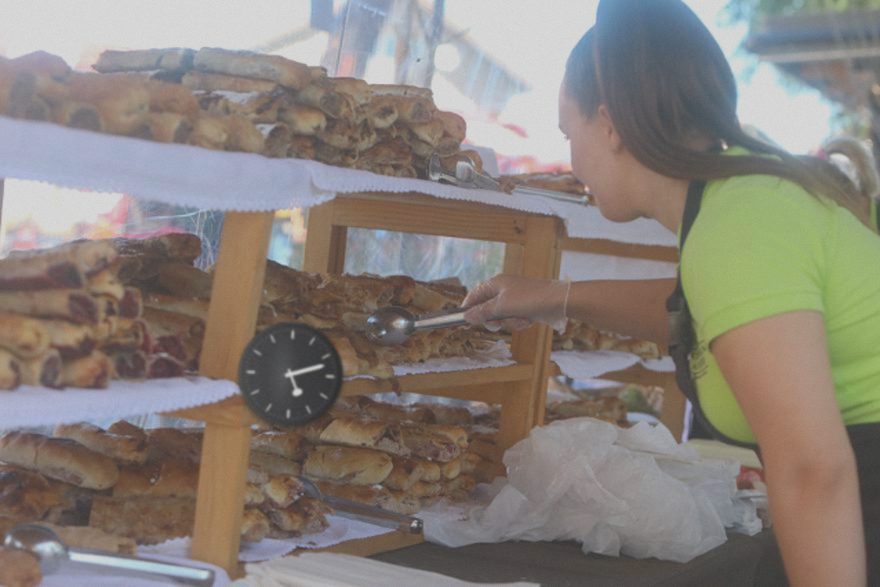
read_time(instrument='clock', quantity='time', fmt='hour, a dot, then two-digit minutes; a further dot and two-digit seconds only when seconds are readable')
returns 5.12
